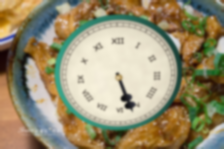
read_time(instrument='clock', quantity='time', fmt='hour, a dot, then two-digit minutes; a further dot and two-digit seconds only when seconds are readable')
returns 5.27
